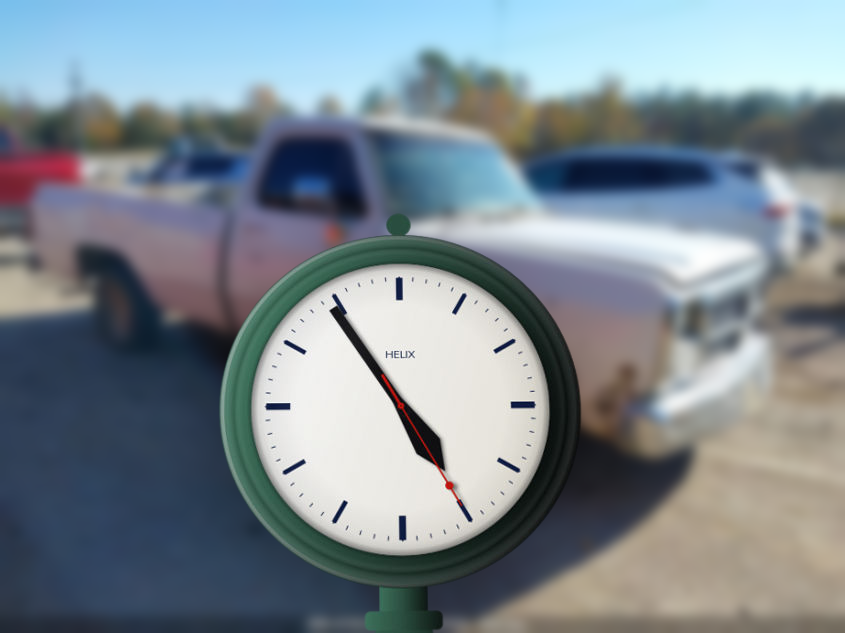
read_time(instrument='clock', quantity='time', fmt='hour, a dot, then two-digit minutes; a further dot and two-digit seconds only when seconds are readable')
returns 4.54.25
